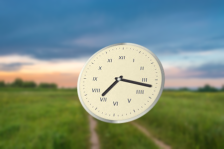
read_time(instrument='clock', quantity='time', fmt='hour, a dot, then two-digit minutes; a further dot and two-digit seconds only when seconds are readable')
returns 7.17
